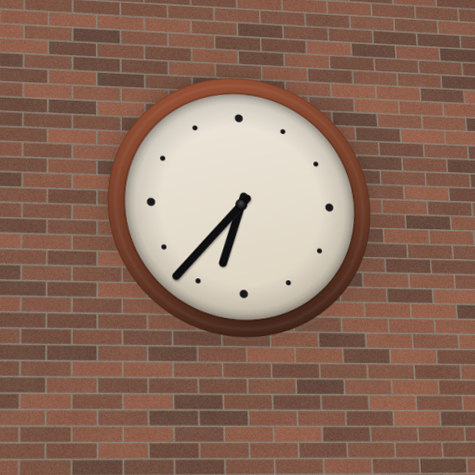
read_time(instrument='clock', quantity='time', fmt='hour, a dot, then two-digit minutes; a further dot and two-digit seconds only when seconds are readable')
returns 6.37
